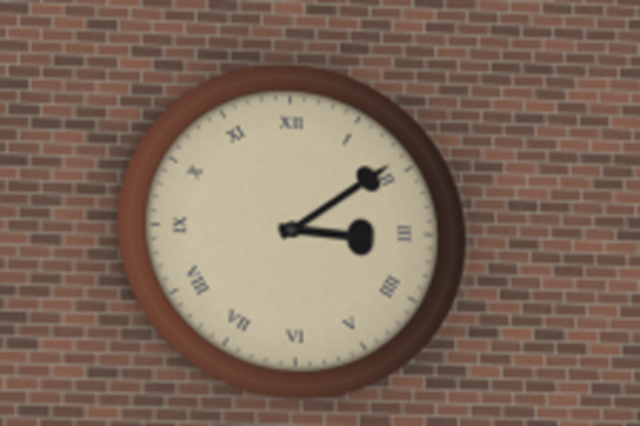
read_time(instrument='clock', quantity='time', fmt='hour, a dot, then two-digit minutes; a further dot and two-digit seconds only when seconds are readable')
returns 3.09
